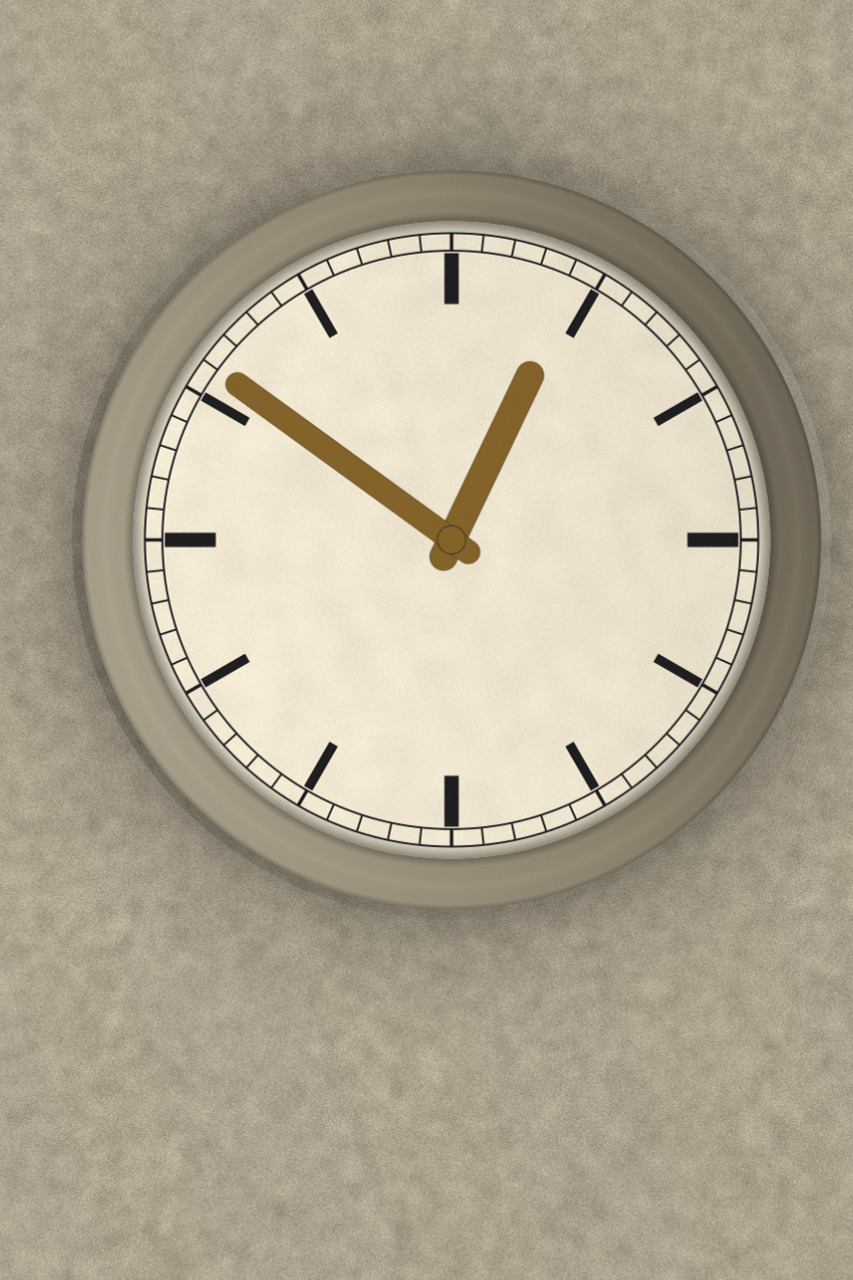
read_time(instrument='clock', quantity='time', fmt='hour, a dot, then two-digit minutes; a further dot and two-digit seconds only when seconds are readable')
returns 12.51
